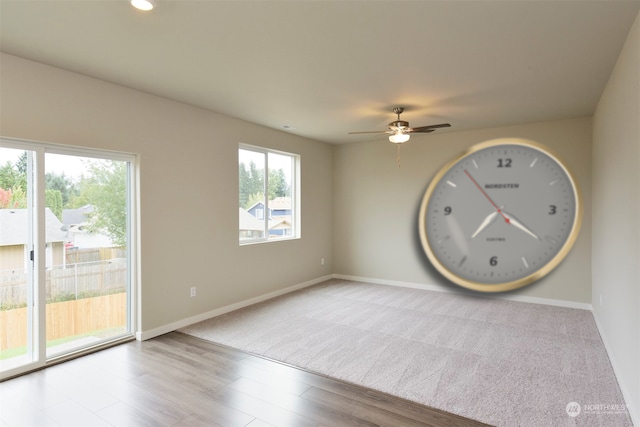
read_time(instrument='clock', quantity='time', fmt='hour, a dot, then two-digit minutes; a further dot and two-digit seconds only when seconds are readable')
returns 7.20.53
